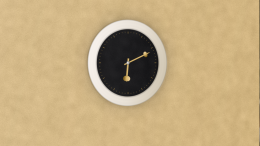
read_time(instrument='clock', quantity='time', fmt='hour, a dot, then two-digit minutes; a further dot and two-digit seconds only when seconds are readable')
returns 6.11
